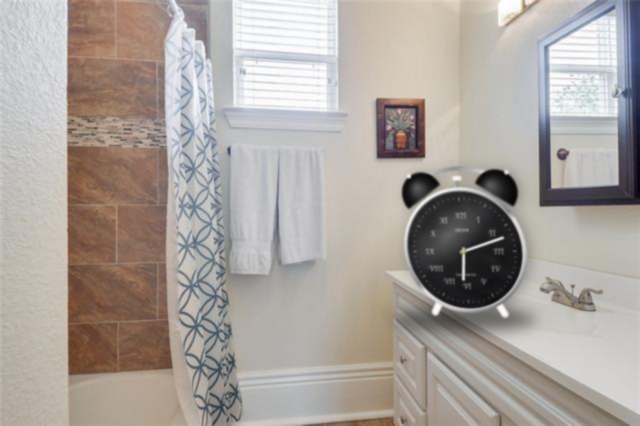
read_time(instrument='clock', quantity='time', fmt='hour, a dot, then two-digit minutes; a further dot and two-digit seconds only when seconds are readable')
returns 6.12
